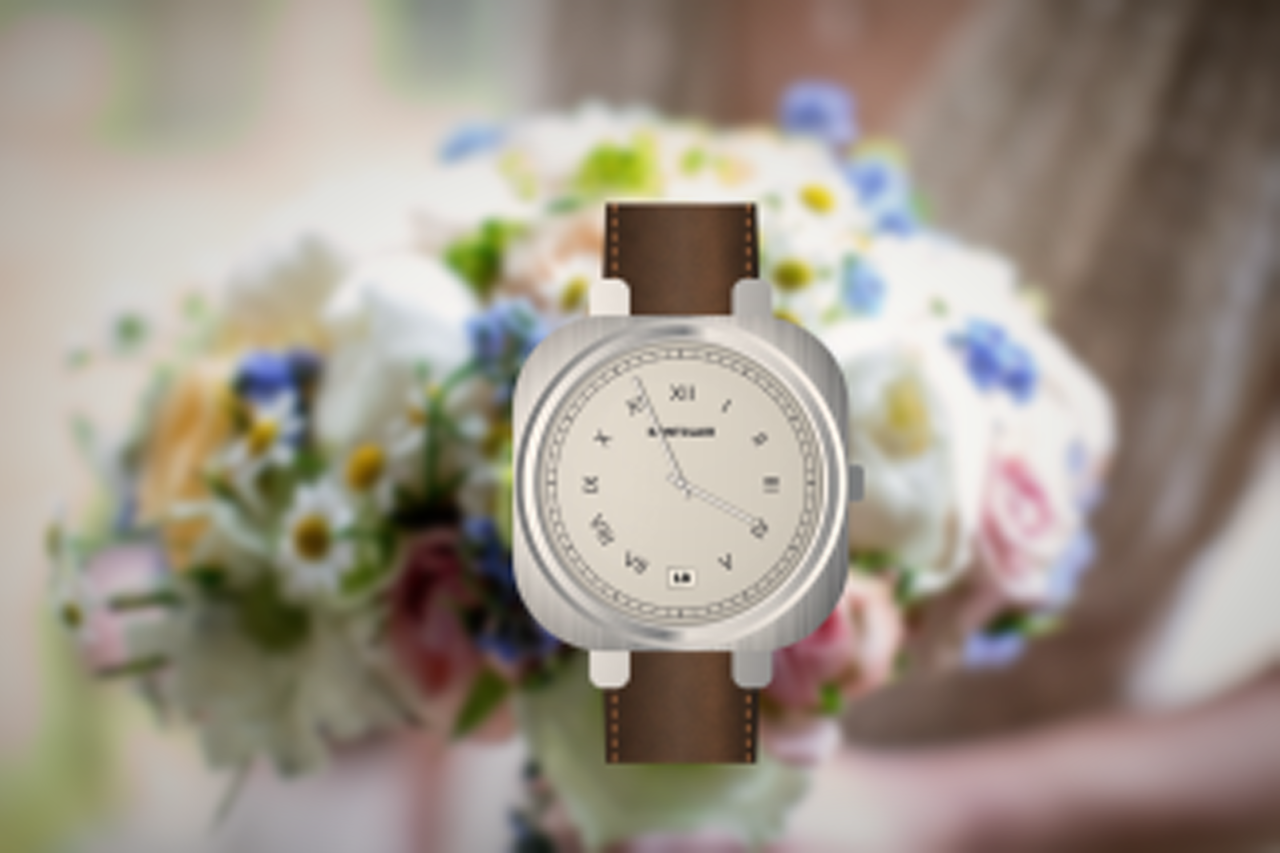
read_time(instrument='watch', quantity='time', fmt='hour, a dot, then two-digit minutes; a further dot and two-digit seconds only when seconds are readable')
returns 3.56
